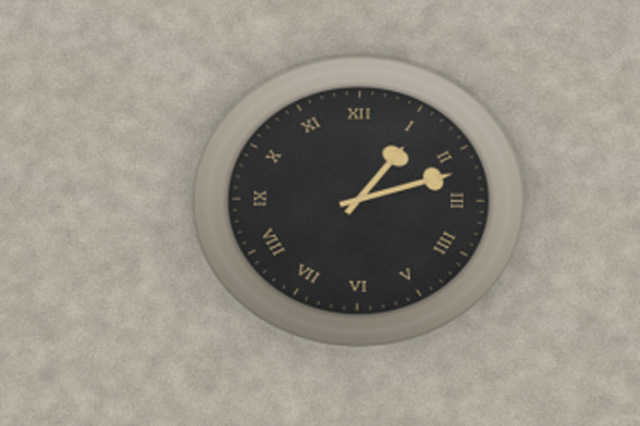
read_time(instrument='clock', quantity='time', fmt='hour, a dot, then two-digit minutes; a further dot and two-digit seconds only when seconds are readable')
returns 1.12
